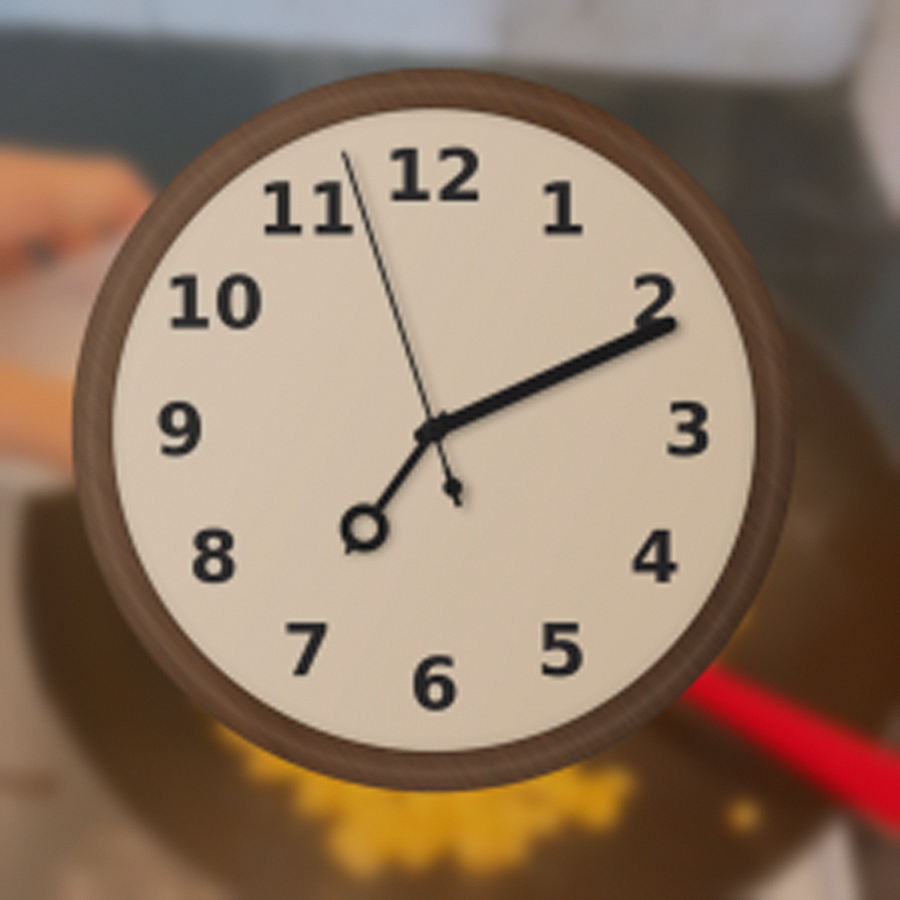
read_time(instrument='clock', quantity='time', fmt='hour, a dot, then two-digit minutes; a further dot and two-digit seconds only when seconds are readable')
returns 7.10.57
